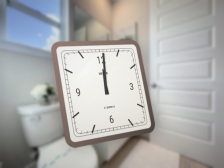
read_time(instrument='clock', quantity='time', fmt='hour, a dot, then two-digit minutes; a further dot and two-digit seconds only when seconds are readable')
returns 12.01
